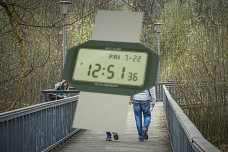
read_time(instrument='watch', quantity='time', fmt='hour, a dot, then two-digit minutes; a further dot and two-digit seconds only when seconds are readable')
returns 12.51.36
